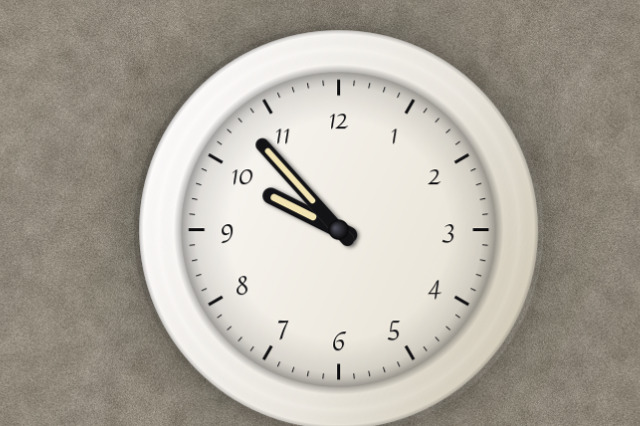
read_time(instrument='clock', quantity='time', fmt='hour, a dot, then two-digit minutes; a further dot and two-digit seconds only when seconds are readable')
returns 9.53
